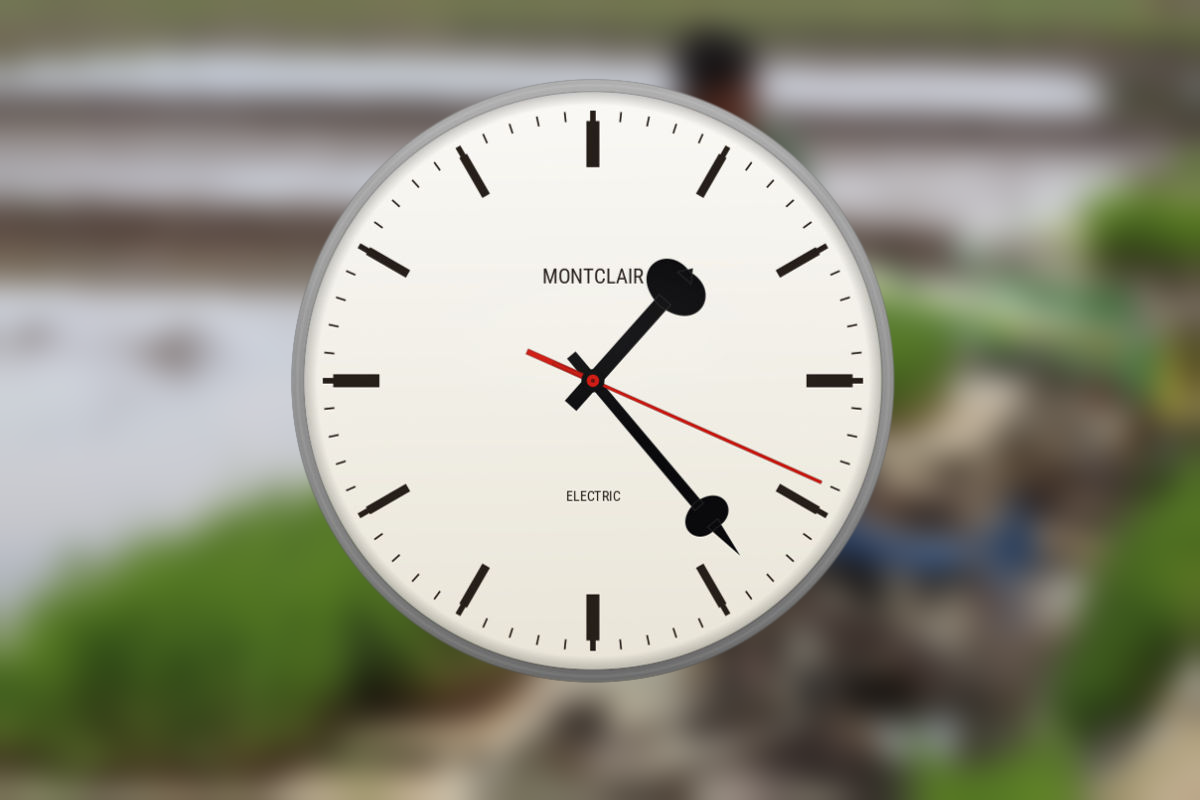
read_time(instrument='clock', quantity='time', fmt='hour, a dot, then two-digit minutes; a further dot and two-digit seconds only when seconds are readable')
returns 1.23.19
